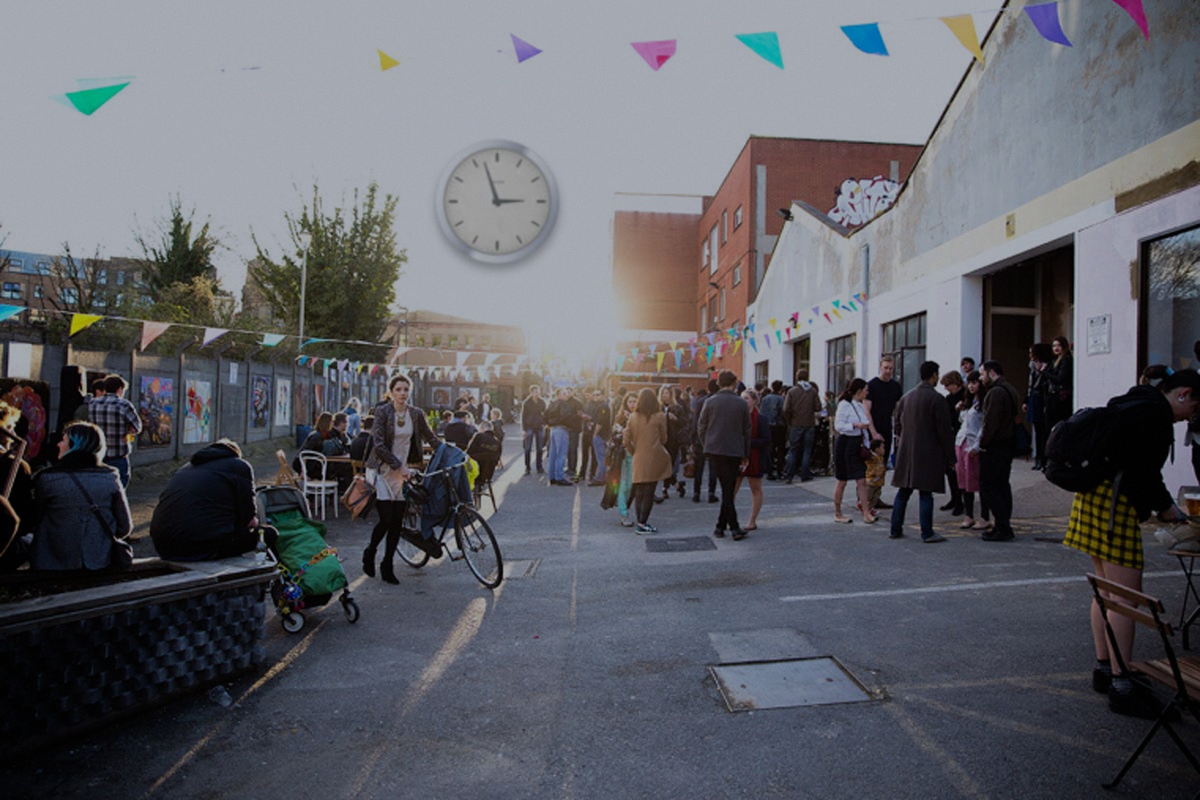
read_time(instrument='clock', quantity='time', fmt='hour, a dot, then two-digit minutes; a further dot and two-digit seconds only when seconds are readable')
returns 2.57
